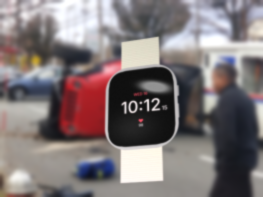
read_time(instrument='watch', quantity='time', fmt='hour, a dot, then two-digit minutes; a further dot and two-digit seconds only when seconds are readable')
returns 10.12
